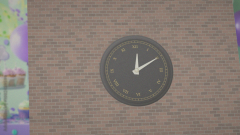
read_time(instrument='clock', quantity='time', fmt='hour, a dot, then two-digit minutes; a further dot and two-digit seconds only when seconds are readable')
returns 12.10
